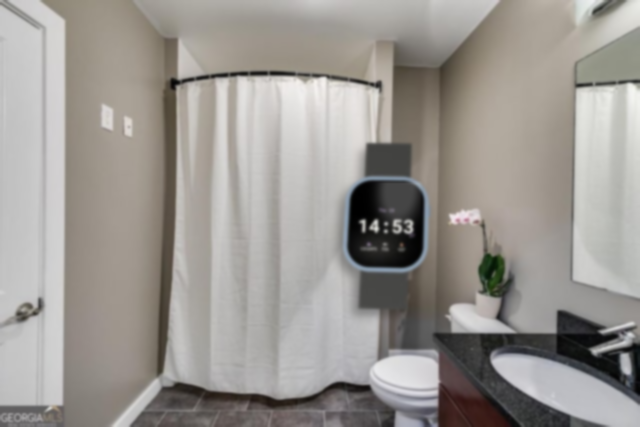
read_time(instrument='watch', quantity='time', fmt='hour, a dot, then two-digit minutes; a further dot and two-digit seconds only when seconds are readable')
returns 14.53
